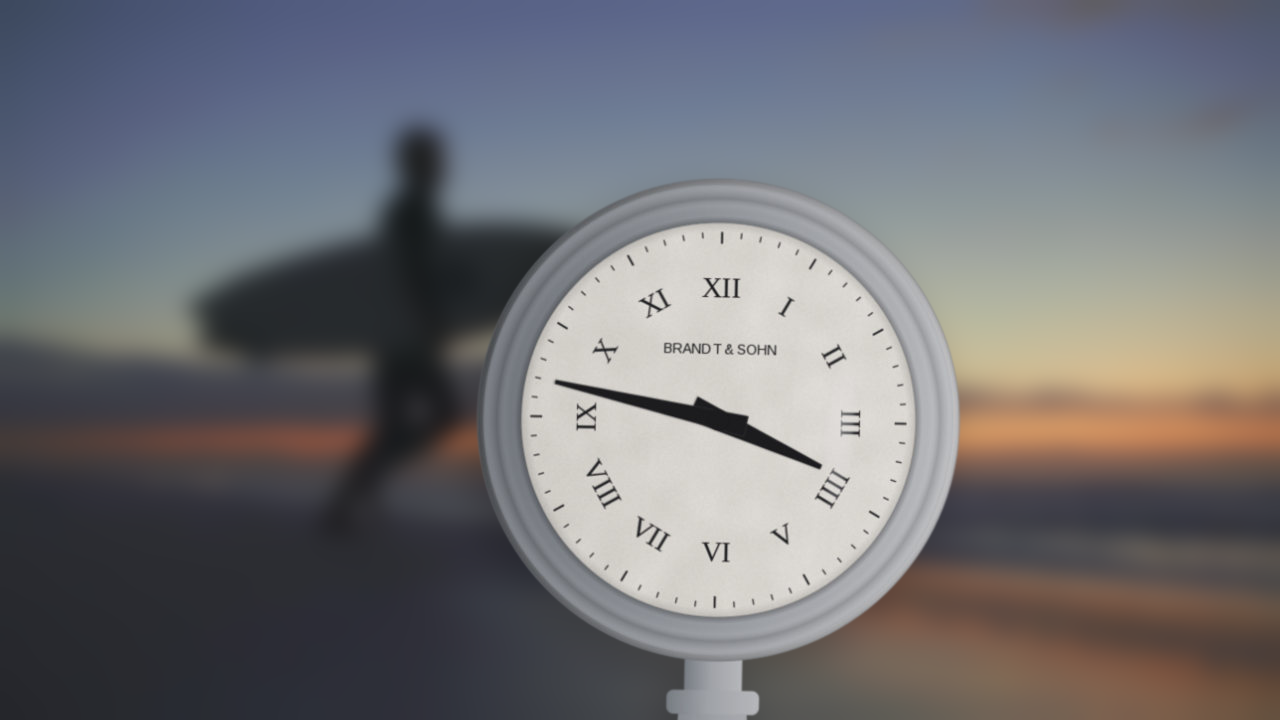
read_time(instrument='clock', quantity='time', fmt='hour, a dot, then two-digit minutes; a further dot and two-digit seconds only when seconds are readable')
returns 3.47
